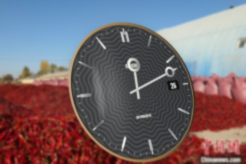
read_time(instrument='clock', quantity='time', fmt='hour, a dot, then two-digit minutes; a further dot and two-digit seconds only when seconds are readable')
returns 12.12
